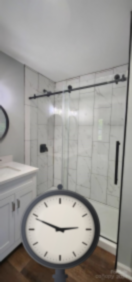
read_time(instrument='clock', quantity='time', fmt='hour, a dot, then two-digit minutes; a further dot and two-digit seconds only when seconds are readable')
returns 2.49
